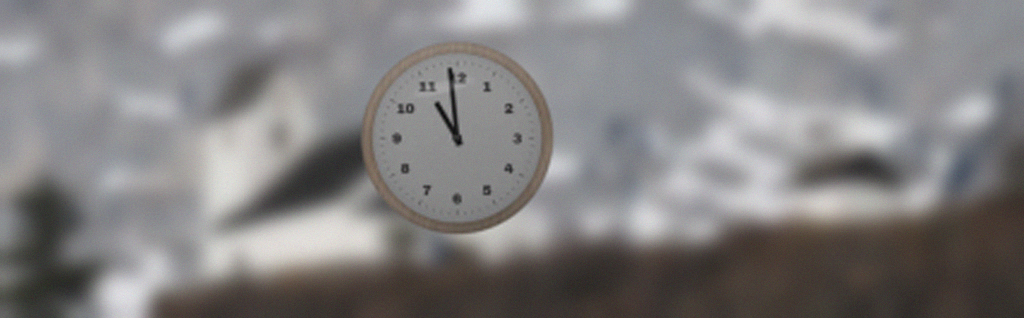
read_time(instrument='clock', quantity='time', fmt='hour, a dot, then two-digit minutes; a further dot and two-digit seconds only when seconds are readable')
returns 10.59
